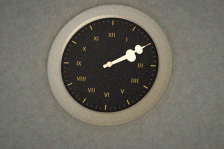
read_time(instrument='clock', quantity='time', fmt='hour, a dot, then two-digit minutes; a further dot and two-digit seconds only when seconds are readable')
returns 2.10
